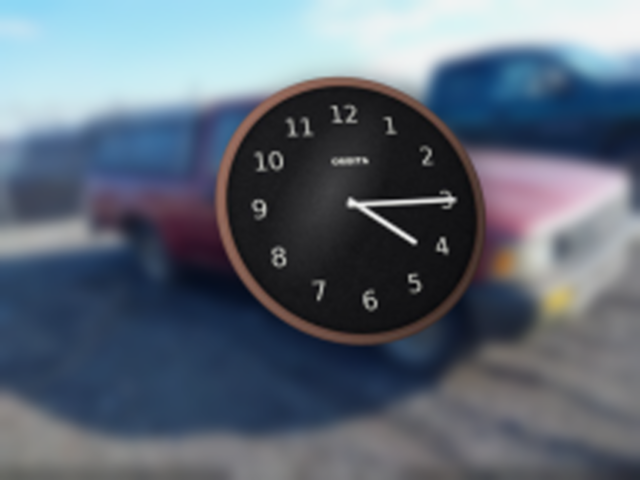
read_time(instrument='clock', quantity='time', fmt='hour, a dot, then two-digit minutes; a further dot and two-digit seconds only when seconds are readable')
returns 4.15
